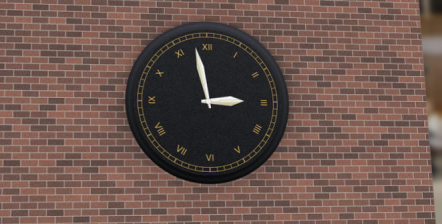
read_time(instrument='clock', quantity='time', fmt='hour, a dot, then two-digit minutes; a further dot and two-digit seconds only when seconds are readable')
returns 2.58
